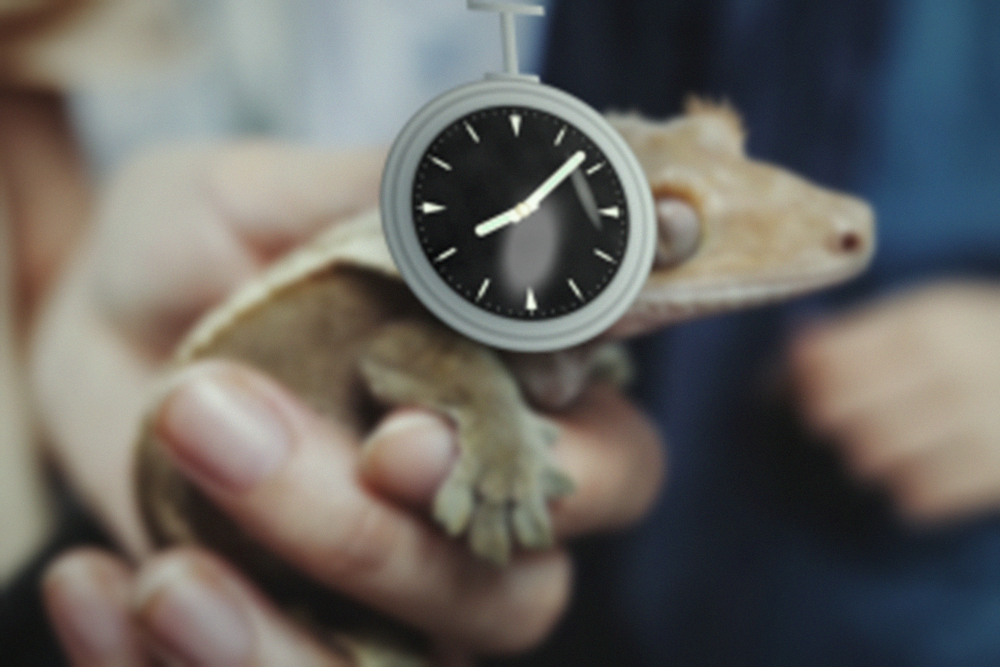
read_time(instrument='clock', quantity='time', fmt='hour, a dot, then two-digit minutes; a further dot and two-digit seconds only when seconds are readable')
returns 8.08
